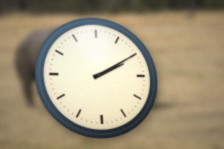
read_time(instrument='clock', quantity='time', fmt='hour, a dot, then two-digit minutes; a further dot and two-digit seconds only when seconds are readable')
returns 2.10
